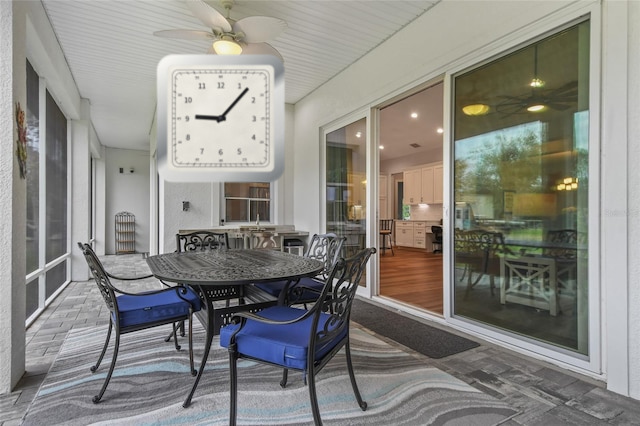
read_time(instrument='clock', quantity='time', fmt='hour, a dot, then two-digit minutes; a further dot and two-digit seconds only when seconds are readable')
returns 9.07
